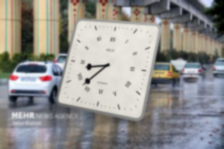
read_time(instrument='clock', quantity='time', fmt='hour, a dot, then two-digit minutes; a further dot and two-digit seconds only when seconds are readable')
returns 8.37
